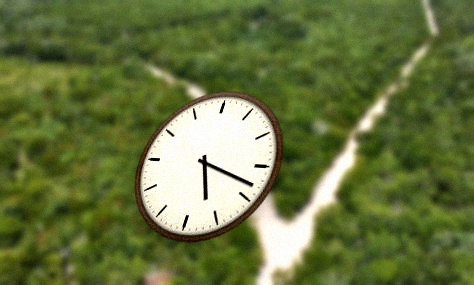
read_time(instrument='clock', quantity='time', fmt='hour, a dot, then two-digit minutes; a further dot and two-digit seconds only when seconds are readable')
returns 5.18
